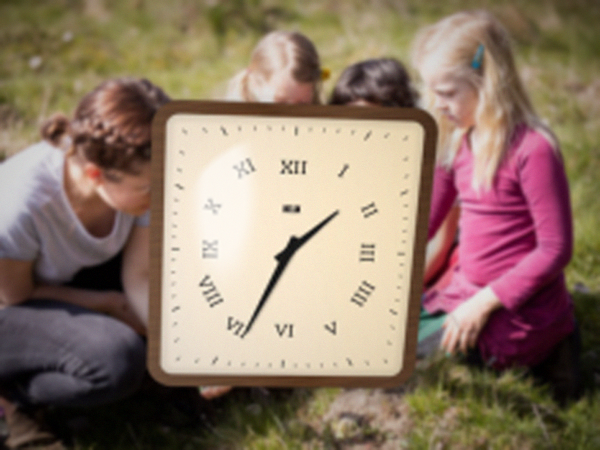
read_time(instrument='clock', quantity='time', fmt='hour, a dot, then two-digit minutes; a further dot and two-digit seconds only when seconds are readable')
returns 1.34
